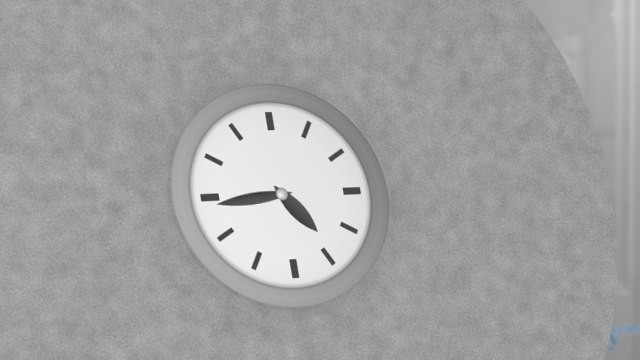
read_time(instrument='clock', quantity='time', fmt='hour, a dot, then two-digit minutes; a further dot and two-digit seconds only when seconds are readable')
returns 4.44
